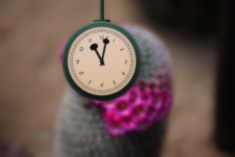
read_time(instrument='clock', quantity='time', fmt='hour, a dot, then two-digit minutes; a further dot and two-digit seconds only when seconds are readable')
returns 11.02
